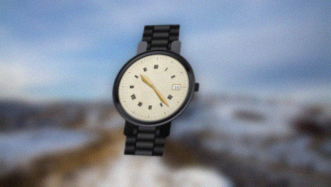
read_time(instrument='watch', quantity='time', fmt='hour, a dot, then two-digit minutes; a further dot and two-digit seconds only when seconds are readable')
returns 10.23
